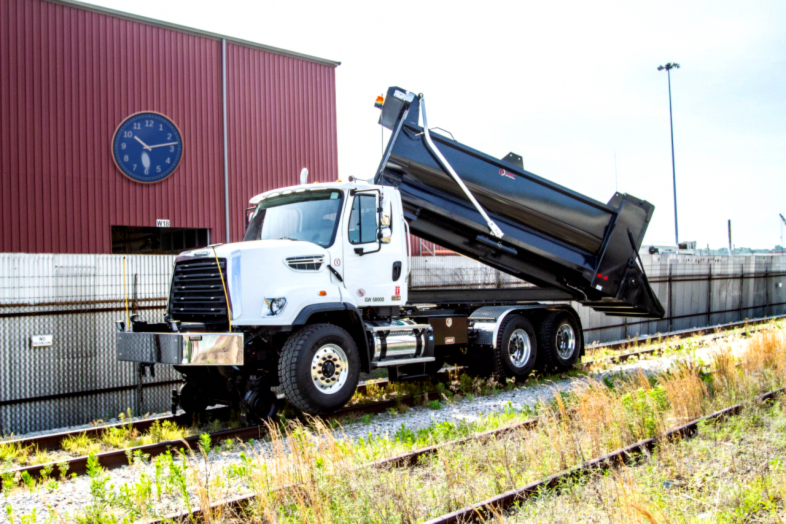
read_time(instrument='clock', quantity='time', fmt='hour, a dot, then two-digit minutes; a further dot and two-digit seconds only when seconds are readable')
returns 10.13
